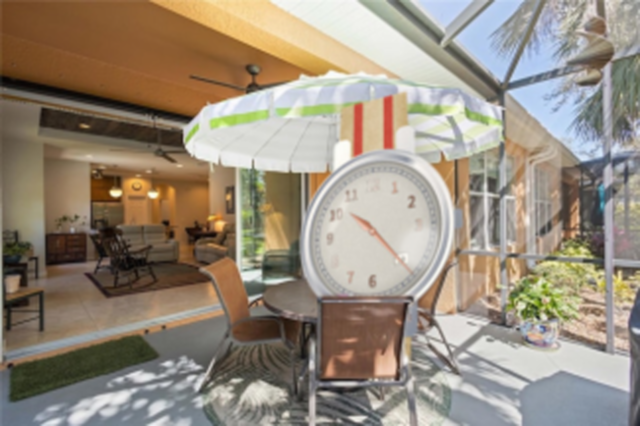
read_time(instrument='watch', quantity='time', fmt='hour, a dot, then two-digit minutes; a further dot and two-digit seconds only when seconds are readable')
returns 10.23
